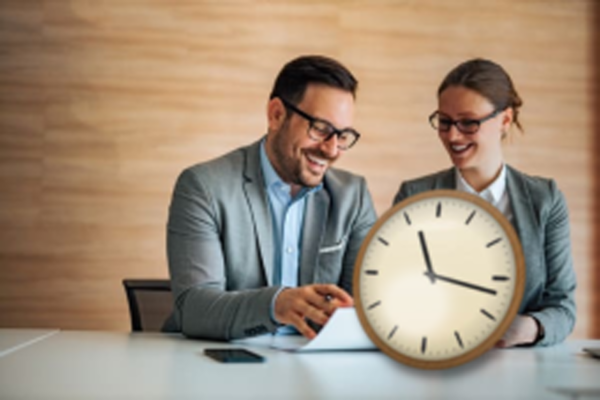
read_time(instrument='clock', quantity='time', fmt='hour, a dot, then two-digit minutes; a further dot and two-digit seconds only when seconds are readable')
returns 11.17
